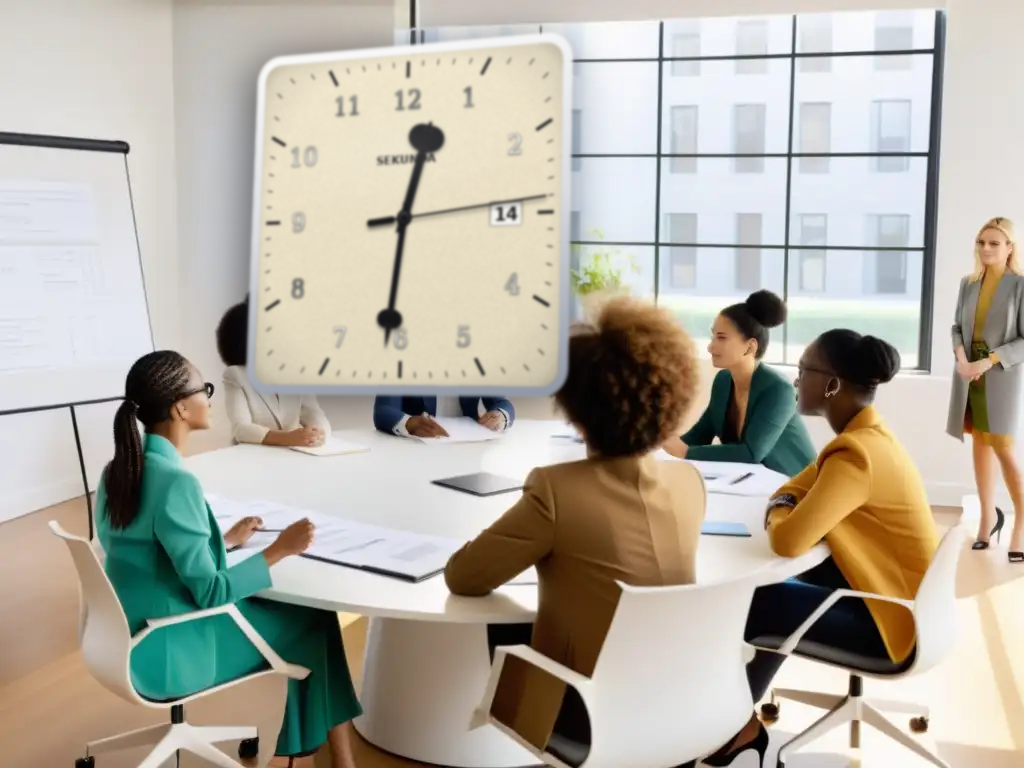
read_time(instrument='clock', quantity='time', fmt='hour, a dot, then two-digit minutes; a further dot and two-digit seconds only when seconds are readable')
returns 12.31.14
